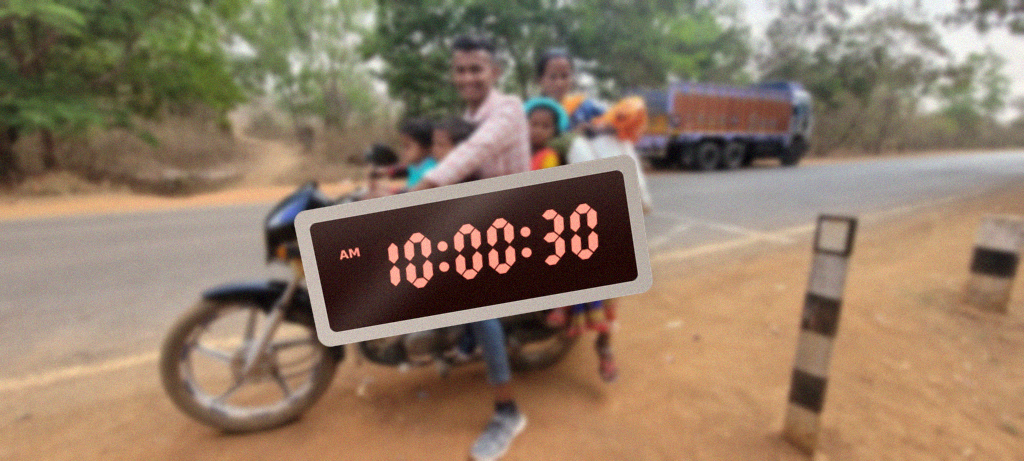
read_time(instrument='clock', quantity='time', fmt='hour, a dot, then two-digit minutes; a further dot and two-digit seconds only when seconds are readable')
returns 10.00.30
